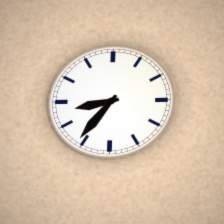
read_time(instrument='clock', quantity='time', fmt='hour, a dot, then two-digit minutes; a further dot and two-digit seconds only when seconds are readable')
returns 8.36
